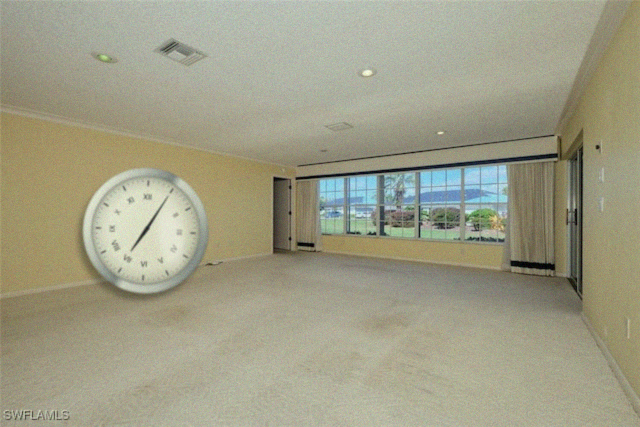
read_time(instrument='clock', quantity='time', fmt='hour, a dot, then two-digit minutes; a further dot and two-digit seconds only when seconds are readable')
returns 7.05
